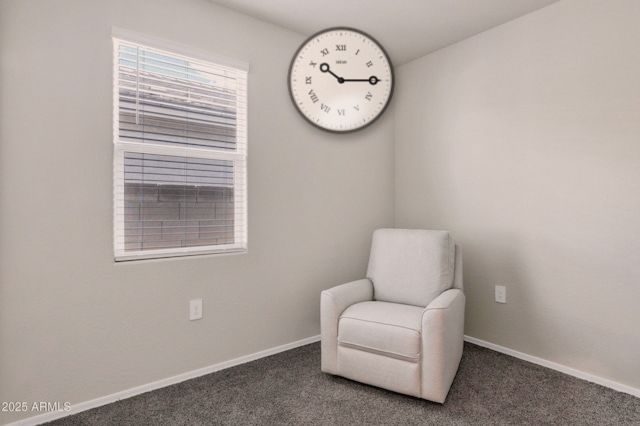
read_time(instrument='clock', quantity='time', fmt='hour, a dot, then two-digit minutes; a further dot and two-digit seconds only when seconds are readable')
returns 10.15
